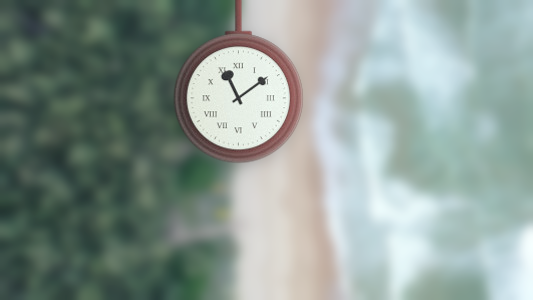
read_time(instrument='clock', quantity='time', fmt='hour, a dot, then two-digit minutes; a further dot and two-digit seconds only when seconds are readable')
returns 11.09
